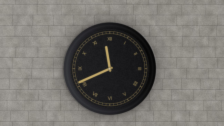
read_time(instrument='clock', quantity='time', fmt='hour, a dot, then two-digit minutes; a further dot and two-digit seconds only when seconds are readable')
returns 11.41
